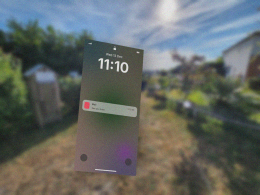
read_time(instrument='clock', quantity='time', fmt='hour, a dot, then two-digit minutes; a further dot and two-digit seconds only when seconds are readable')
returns 11.10
